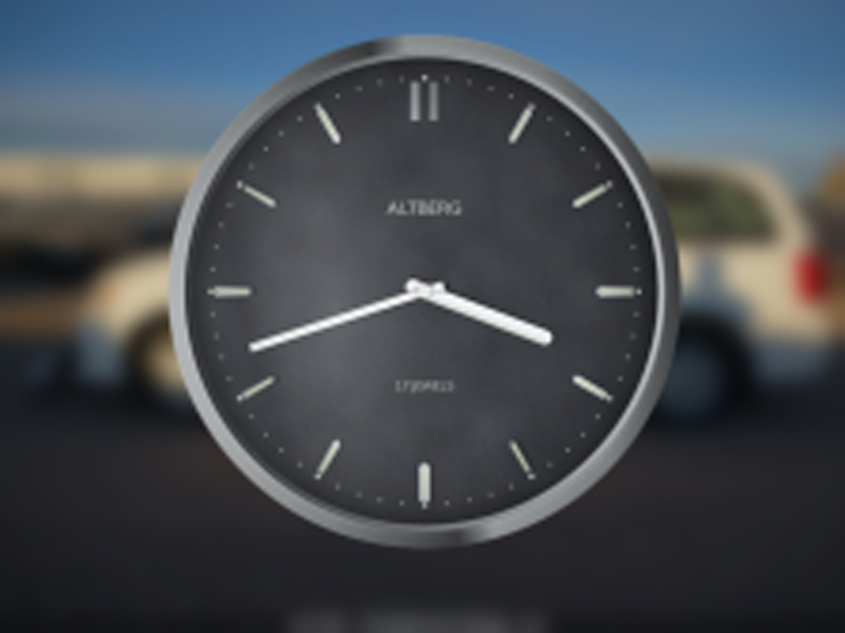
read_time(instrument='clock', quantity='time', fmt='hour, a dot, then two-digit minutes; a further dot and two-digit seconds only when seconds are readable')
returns 3.42
